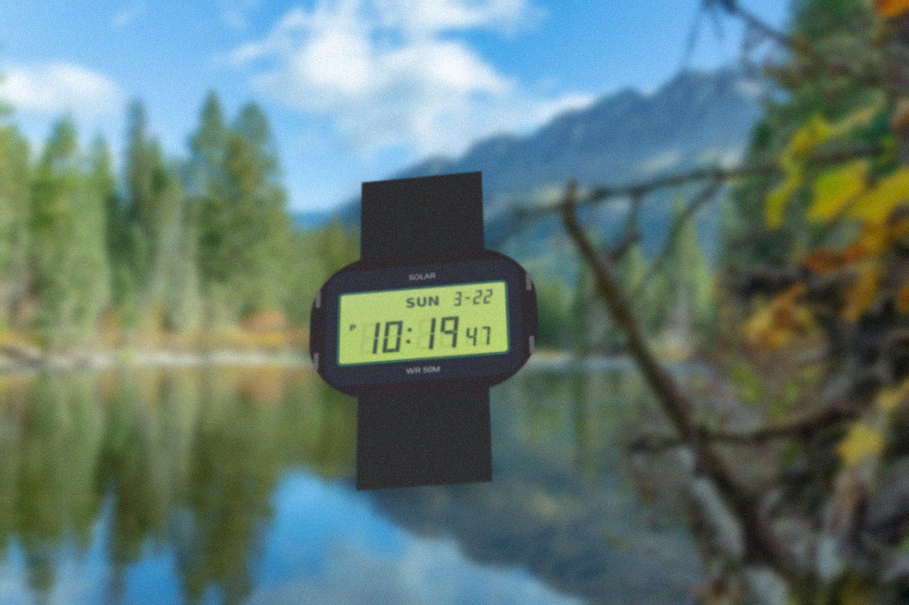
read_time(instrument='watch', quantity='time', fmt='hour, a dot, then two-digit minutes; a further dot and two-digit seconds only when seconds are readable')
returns 10.19.47
